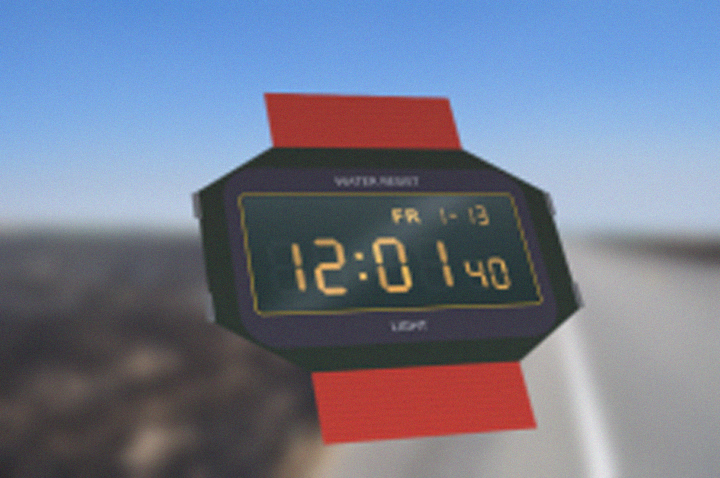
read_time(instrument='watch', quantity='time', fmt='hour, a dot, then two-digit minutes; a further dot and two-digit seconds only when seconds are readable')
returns 12.01.40
